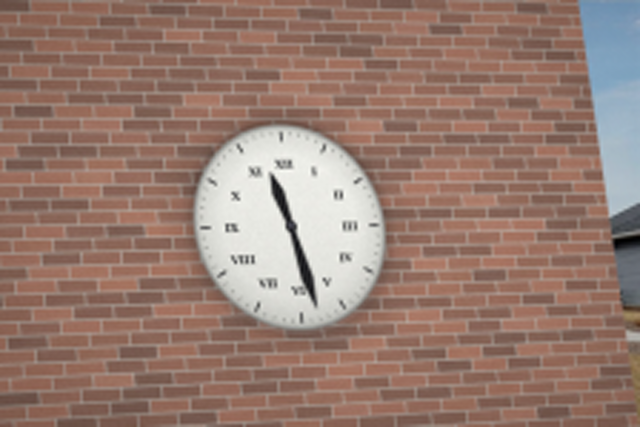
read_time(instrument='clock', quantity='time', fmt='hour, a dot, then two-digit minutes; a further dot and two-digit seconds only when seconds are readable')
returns 11.28
